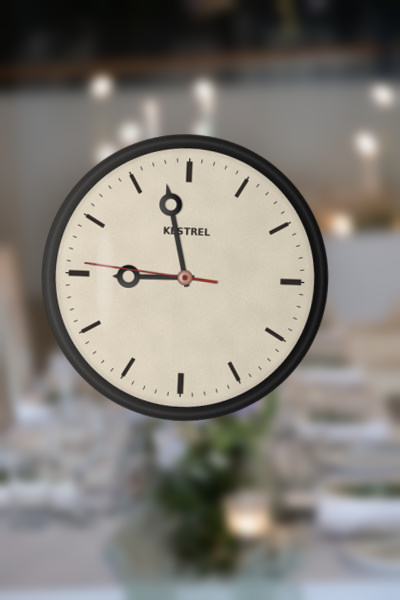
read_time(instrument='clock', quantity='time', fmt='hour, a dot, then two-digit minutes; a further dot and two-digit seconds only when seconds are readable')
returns 8.57.46
